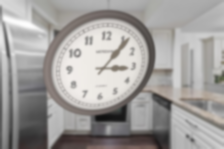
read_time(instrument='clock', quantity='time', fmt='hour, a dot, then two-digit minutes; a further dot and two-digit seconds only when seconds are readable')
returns 3.06
